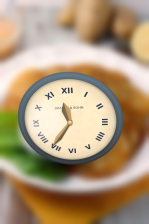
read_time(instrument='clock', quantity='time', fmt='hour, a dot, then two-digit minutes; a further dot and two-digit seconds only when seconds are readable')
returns 11.36
